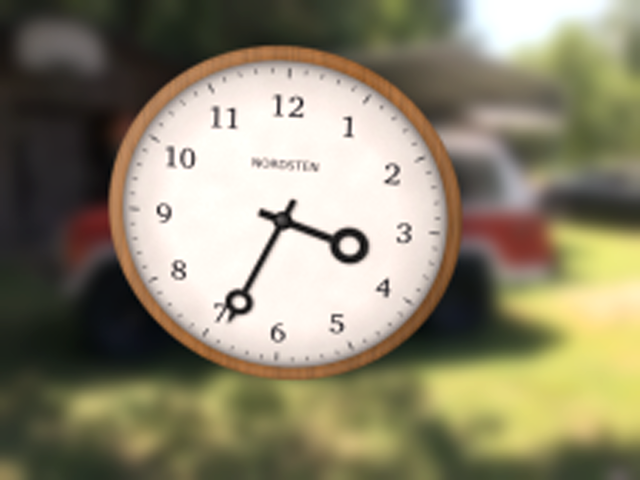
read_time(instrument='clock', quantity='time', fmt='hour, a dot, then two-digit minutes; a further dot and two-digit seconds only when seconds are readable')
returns 3.34
